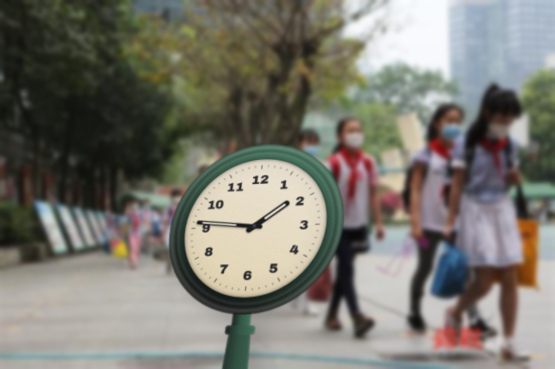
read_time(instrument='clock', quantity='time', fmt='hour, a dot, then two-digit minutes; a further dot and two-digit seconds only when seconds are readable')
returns 1.46
